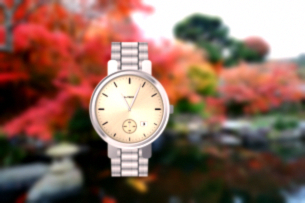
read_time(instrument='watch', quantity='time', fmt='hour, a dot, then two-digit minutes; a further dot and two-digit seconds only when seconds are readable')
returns 11.04
